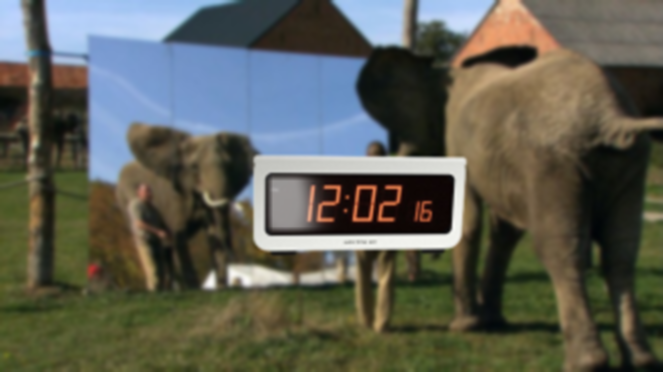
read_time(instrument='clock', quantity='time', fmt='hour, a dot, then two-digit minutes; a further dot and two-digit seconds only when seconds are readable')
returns 12.02.16
